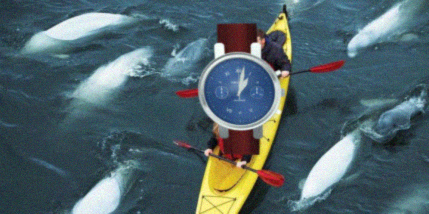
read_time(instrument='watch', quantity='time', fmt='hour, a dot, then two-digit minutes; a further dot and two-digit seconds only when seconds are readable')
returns 1.02
